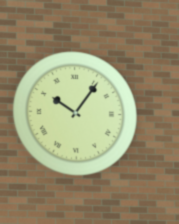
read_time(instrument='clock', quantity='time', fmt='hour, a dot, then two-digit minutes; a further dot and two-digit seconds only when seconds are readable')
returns 10.06
